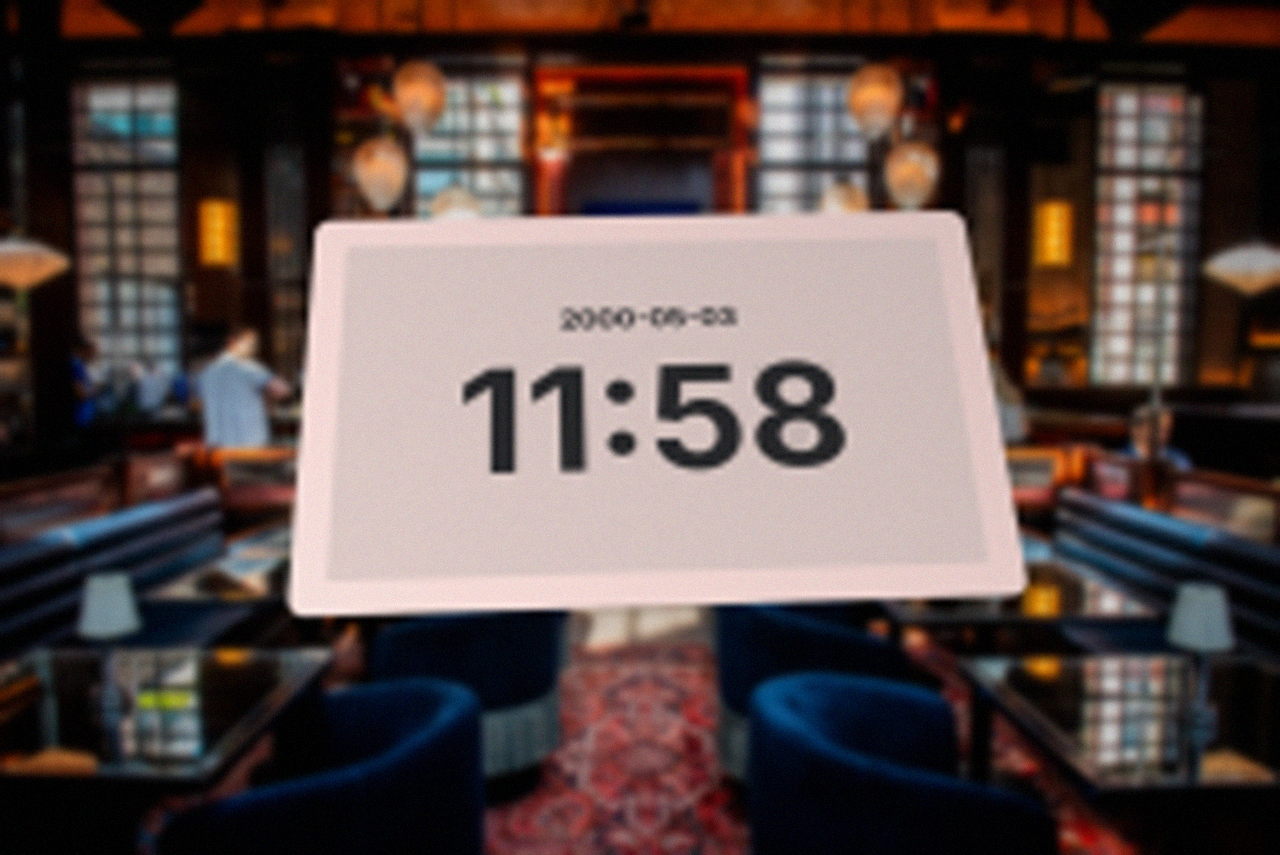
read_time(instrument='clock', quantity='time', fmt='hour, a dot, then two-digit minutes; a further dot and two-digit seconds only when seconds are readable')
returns 11.58
